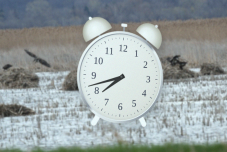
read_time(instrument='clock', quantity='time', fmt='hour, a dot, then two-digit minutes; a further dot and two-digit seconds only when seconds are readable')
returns 7.42
